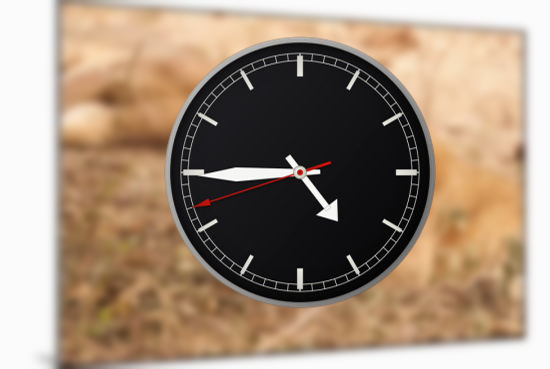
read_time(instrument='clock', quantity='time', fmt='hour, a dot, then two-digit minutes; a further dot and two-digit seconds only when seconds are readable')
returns 4.44.42
